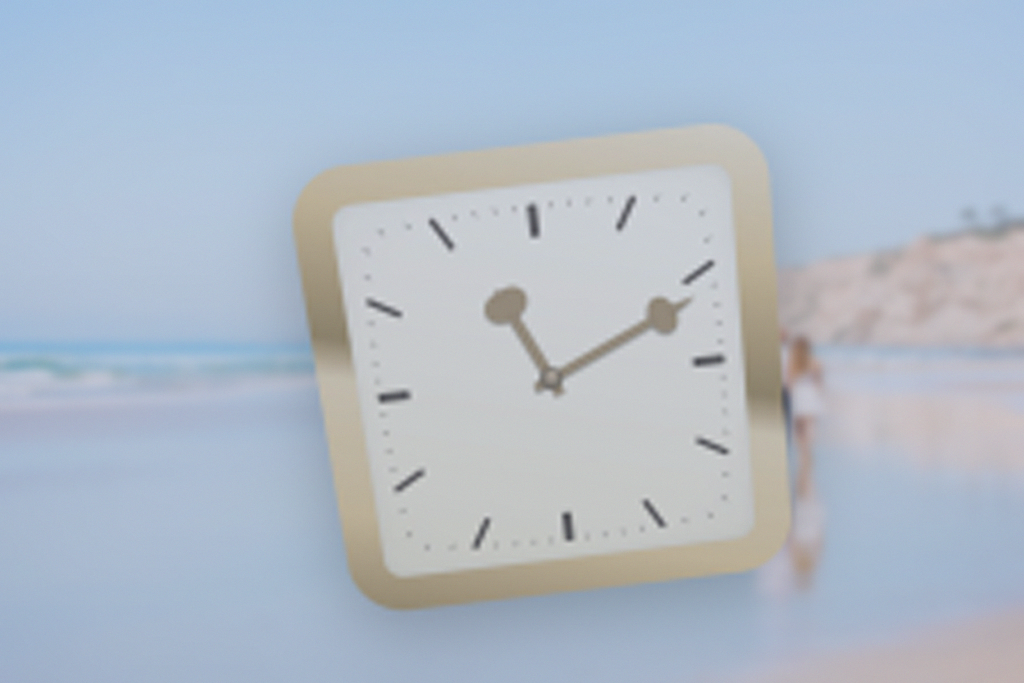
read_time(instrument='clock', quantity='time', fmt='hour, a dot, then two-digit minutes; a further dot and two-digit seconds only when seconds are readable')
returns 11.11
